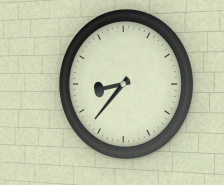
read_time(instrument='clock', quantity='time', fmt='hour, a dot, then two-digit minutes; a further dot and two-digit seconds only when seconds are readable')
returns 8.37
